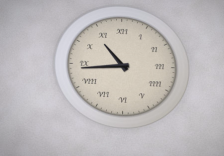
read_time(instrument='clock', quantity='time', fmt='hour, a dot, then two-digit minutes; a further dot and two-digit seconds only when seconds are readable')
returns 10.44
